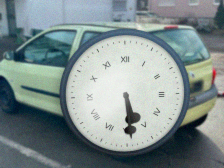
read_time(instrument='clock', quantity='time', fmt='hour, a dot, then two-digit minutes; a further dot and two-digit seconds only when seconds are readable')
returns 5.29
